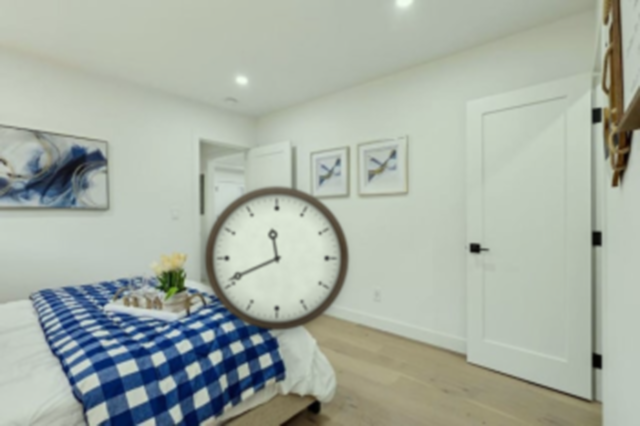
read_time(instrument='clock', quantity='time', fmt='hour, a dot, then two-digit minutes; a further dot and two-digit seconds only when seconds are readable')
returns 11.41
